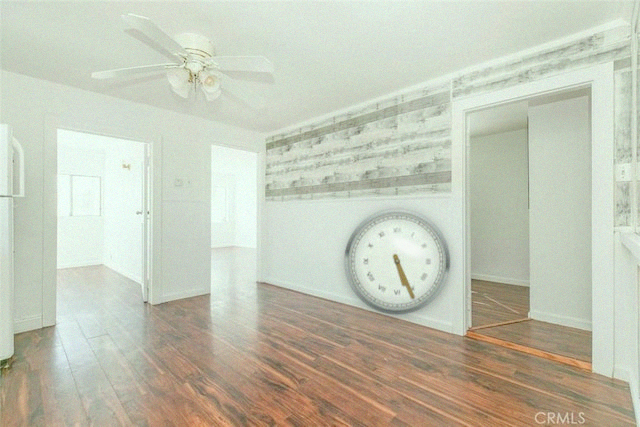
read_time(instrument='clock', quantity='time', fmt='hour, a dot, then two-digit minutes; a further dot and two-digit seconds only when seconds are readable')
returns 5.26
